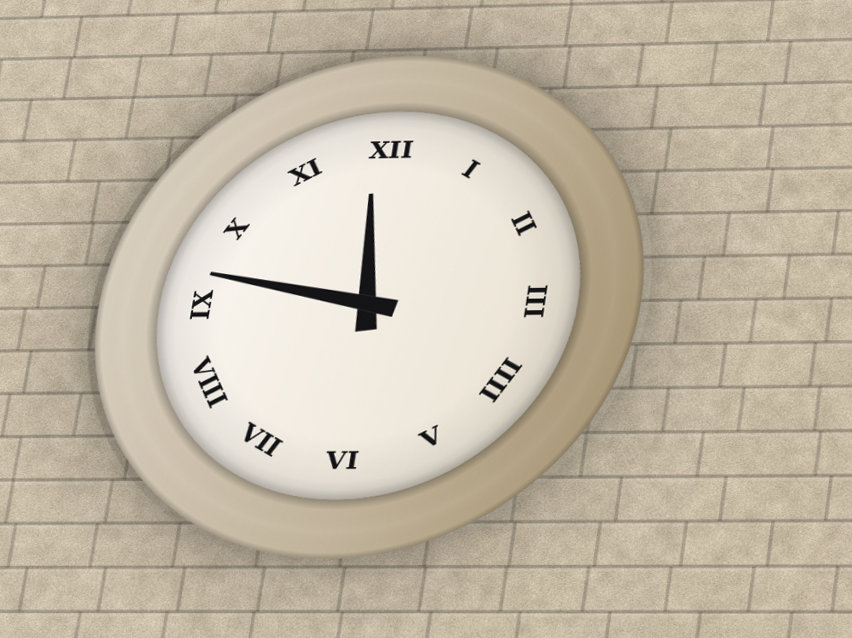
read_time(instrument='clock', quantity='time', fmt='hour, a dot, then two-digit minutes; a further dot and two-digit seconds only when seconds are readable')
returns 11.47
